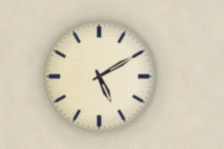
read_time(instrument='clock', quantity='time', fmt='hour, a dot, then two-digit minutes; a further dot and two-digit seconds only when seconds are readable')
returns 5.10
